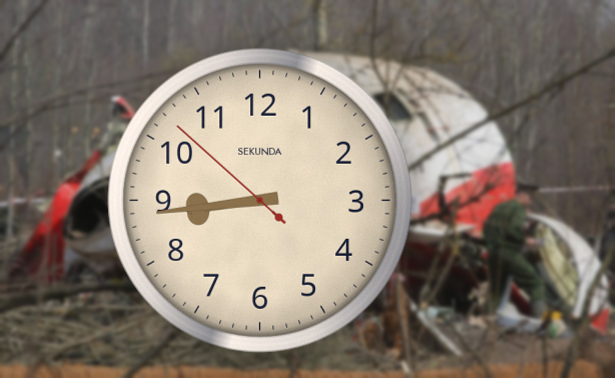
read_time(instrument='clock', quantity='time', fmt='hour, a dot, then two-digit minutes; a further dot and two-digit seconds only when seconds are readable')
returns 8.43.52
